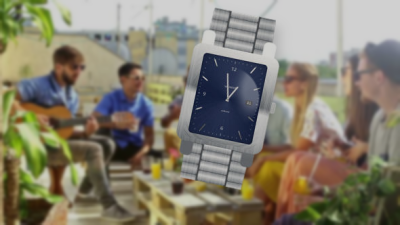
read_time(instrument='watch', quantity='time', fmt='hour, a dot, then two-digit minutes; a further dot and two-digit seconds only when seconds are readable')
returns 12.58
